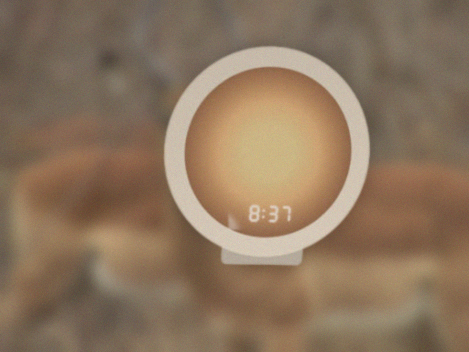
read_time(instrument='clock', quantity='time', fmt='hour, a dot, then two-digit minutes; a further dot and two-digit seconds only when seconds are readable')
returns 8.37
